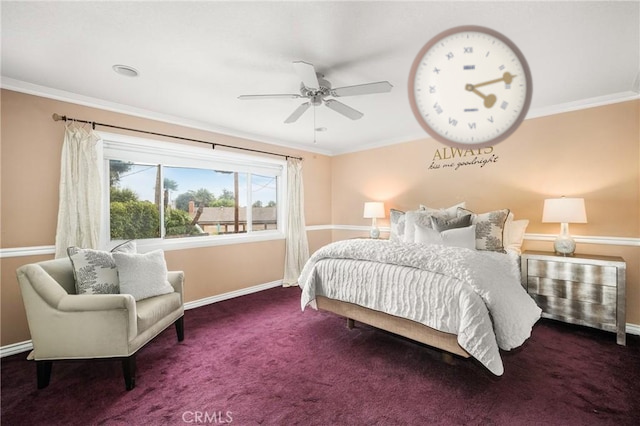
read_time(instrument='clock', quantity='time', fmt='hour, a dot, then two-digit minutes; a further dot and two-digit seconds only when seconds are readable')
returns 4.13
